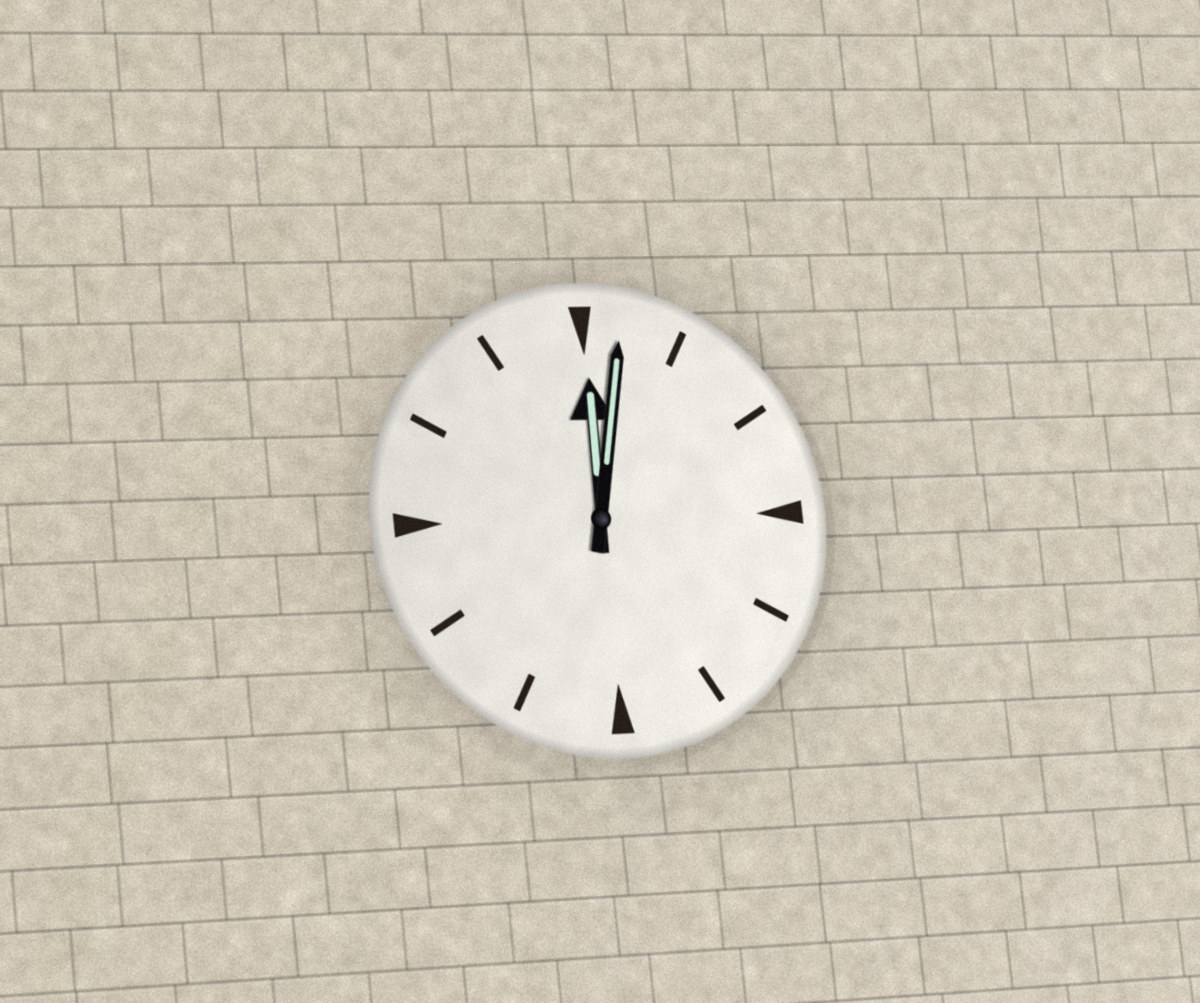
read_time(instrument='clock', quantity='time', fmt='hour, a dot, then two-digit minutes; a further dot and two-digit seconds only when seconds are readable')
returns 12.02
